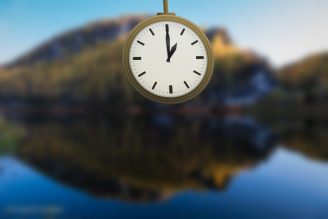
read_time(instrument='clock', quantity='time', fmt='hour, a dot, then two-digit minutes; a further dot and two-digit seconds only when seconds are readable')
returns 1.00
